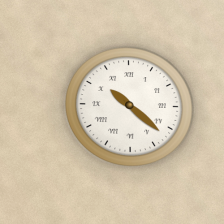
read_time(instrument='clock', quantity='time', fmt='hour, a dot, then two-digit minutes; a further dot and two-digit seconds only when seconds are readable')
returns 10.22
